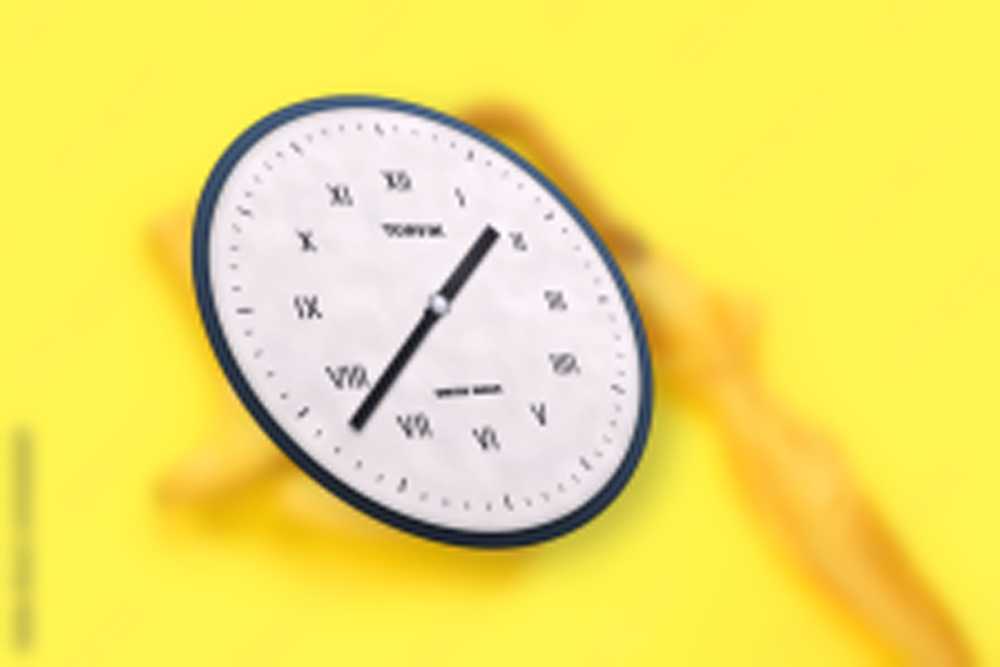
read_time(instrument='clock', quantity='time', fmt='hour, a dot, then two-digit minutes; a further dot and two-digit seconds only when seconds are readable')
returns 1.38
